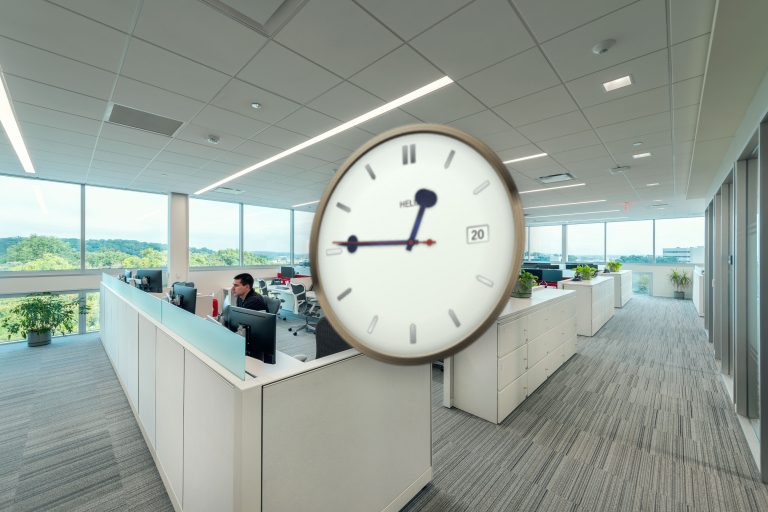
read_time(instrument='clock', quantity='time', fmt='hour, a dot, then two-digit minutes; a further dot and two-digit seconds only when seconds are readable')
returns 12.45.46
